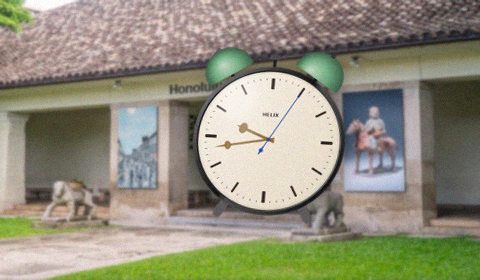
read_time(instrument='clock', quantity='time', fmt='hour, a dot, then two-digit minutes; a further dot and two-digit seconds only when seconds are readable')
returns 9.43.05
